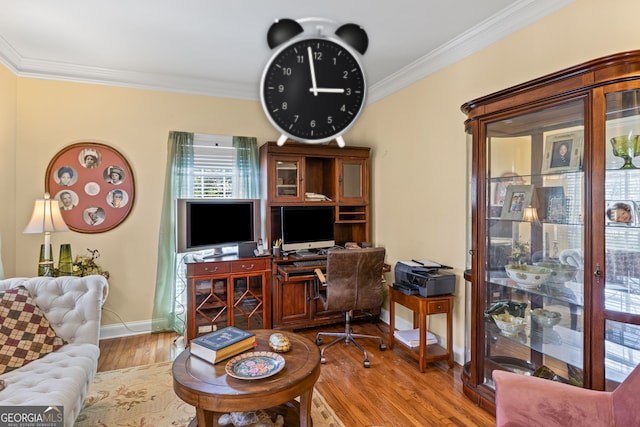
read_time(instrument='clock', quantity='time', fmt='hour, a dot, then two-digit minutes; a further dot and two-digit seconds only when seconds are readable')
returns 2.58
